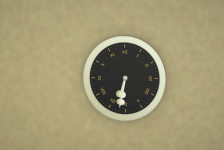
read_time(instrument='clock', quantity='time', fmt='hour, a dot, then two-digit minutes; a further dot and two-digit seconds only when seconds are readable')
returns 6.32
